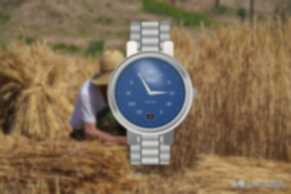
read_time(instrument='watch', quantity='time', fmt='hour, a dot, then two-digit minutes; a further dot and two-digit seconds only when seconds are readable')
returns 2.55
